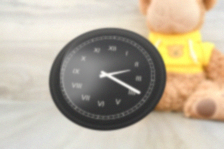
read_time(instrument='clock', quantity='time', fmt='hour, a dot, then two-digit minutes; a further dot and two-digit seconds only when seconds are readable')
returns 2.19
